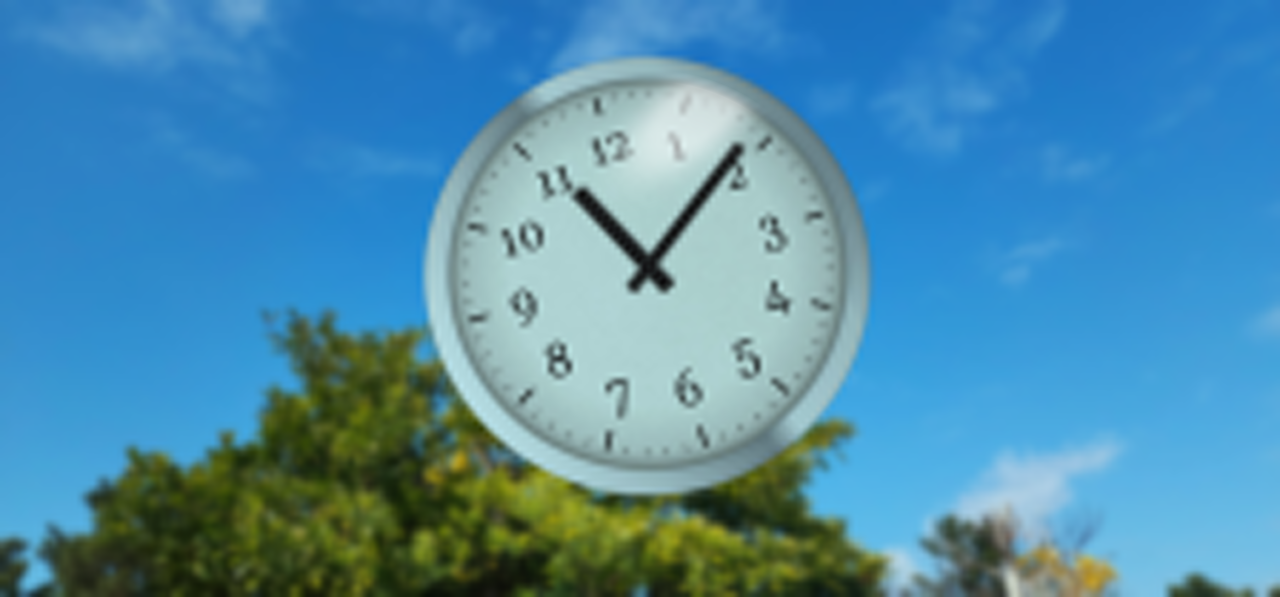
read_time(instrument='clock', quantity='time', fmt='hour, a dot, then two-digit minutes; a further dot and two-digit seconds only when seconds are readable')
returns 11.09
